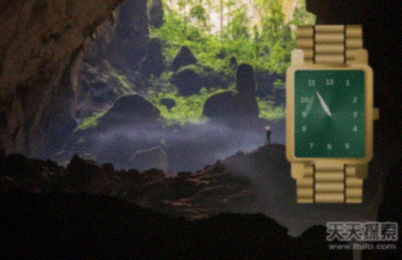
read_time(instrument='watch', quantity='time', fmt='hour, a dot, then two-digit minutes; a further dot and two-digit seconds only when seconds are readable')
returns 10.55
